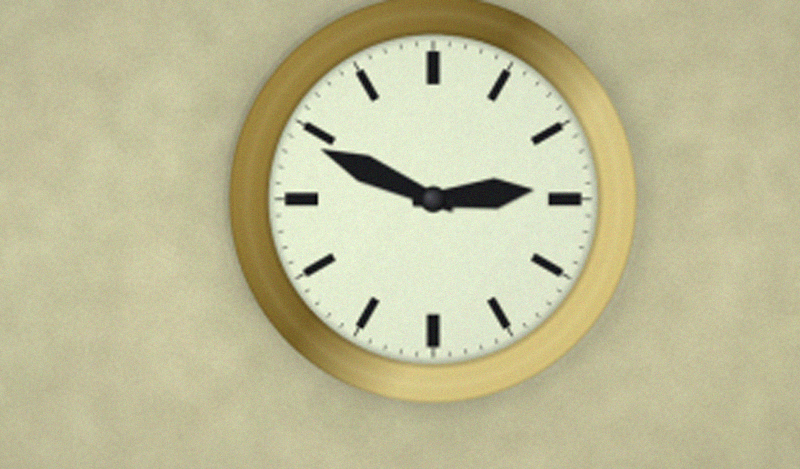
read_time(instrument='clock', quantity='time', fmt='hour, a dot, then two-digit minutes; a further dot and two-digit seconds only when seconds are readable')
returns 2.49
